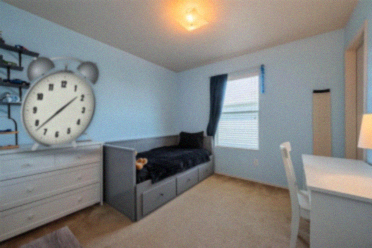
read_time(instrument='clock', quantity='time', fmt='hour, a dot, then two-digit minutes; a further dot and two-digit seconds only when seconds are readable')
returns 1.38
